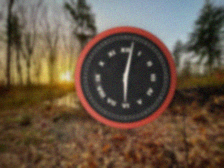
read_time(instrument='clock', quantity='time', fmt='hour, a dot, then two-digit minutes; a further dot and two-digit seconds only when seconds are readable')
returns 6.02
